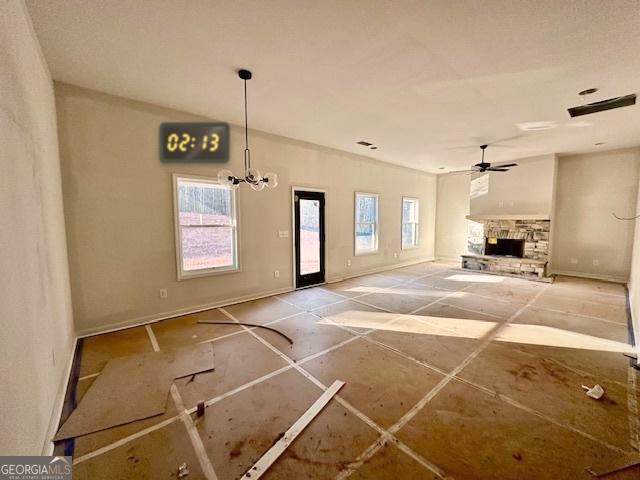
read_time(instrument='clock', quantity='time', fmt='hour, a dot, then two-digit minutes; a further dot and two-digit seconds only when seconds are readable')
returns 2.13
